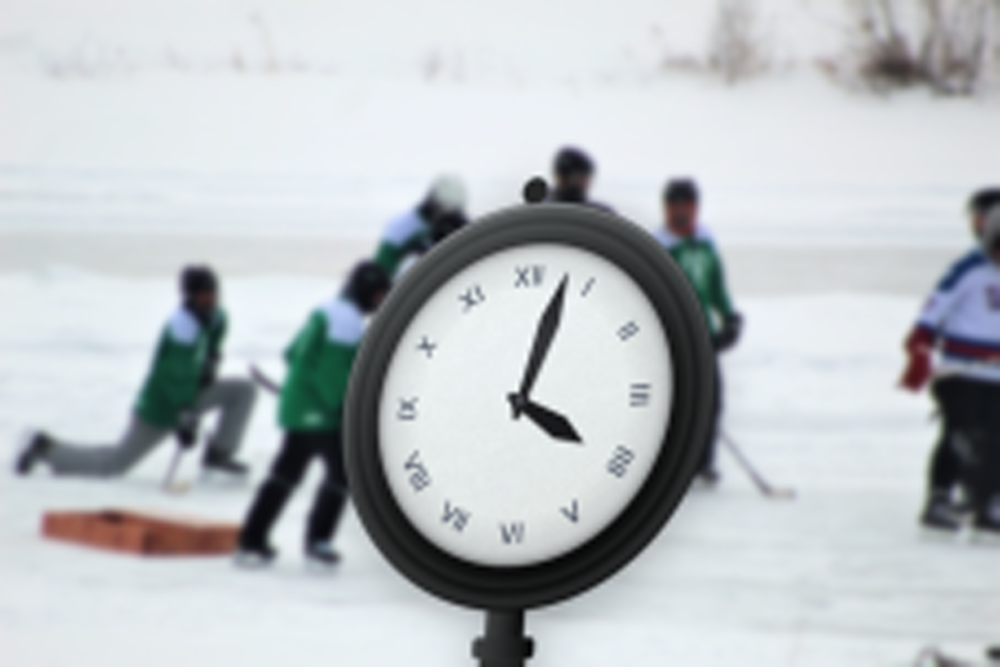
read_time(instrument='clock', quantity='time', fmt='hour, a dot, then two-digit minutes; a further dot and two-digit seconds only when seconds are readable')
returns 4.03
